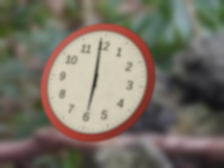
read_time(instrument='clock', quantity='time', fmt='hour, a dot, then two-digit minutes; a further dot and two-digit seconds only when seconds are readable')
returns 5.59
